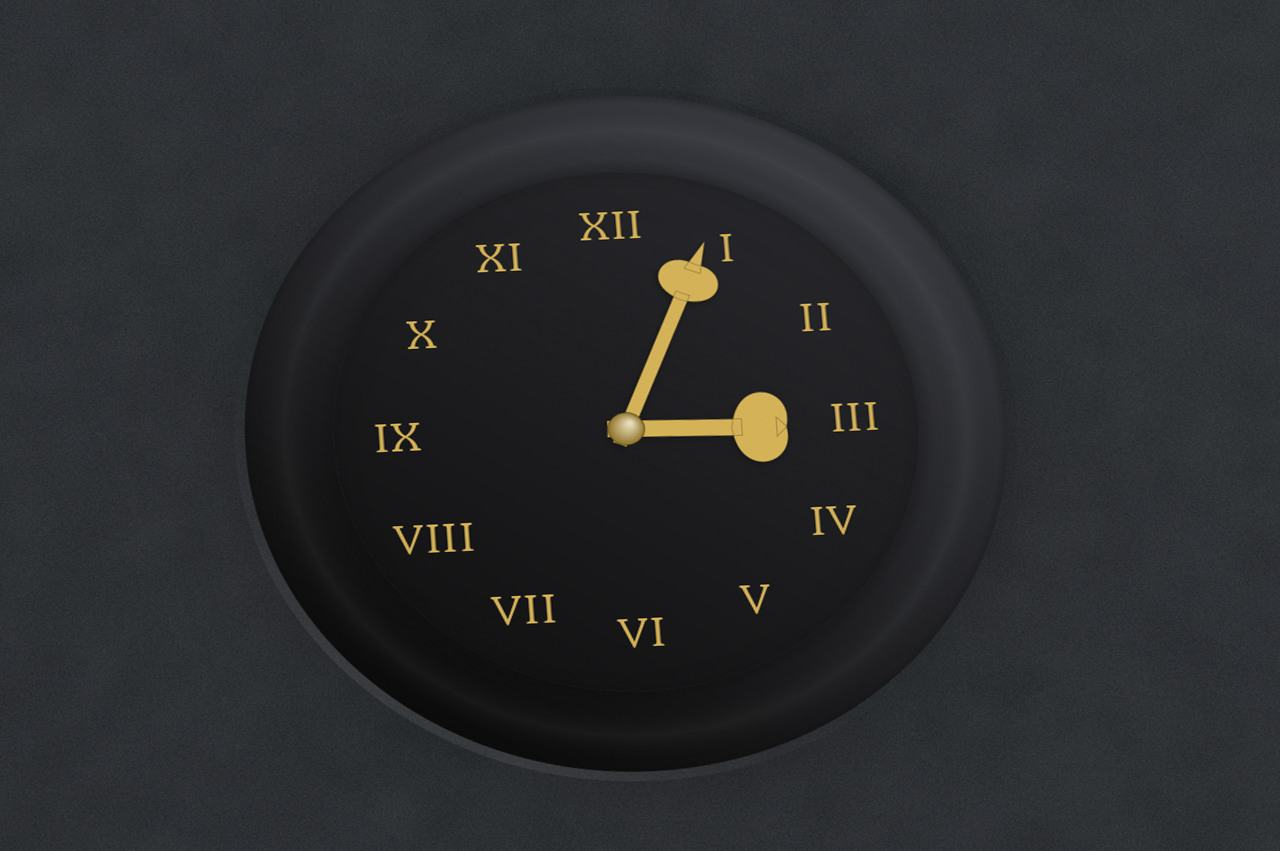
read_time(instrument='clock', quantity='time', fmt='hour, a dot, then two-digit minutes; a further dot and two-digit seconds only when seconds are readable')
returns 3.04
